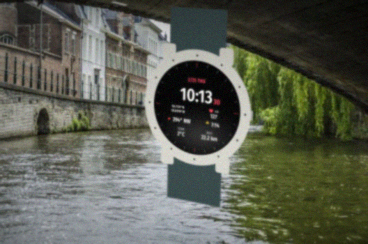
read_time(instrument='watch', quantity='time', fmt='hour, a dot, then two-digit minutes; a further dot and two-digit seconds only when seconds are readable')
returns 10.13
